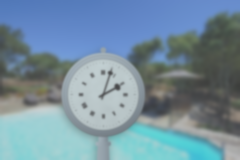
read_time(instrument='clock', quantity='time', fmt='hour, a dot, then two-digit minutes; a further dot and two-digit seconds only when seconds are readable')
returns 2.03
